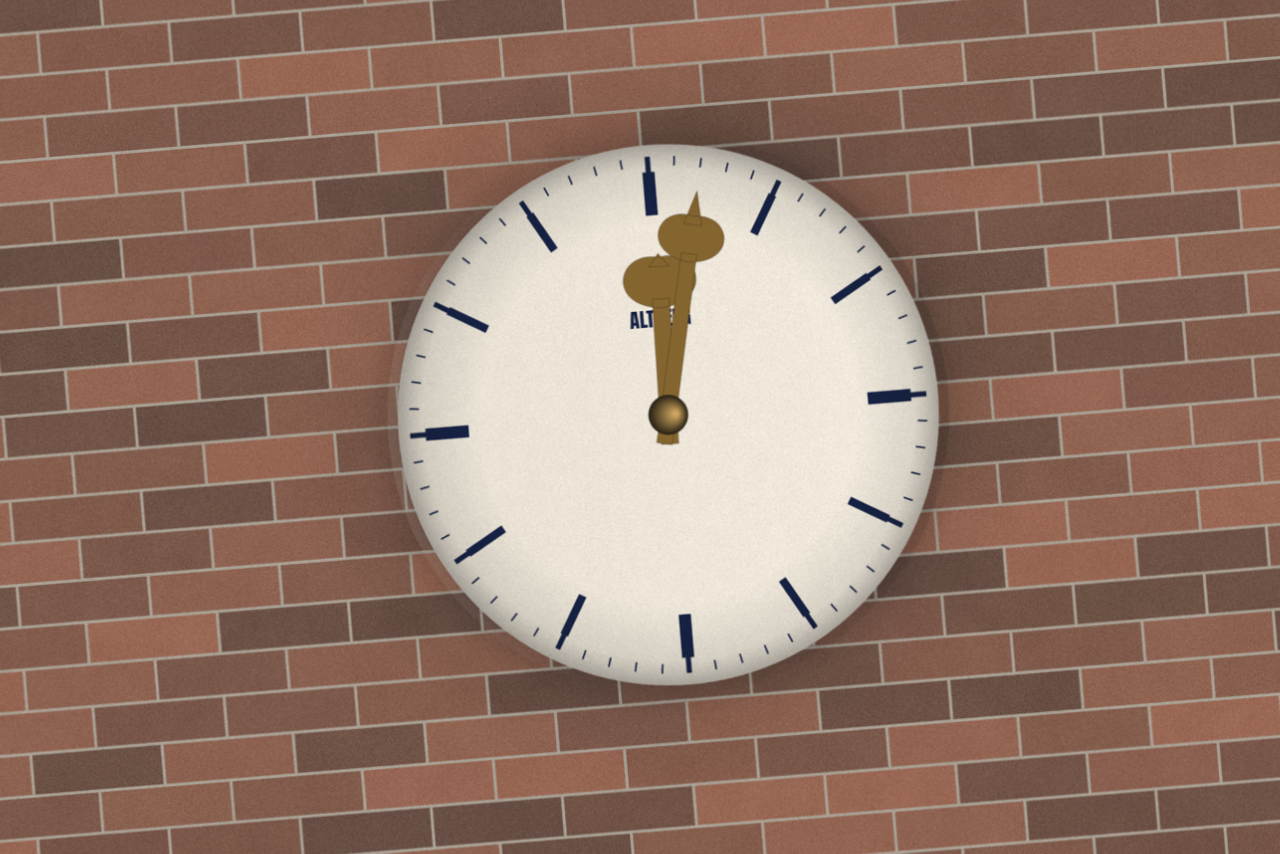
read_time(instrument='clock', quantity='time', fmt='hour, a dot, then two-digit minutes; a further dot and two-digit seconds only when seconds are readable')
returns 12.02
